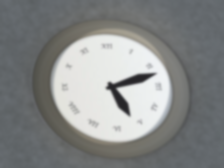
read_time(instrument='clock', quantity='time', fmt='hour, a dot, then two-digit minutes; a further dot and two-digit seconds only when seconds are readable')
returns 5.12
